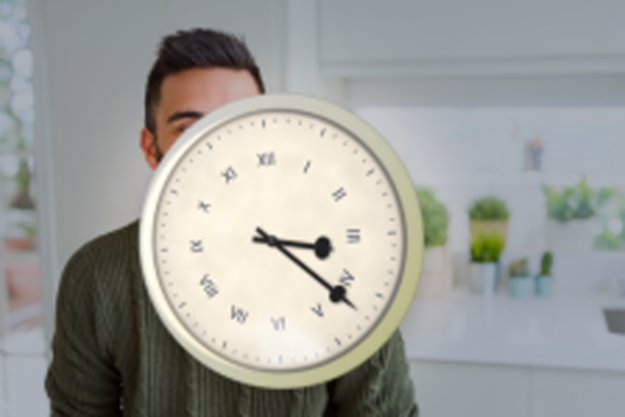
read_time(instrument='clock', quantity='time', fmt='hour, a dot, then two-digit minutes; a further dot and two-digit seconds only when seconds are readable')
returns 3.22
